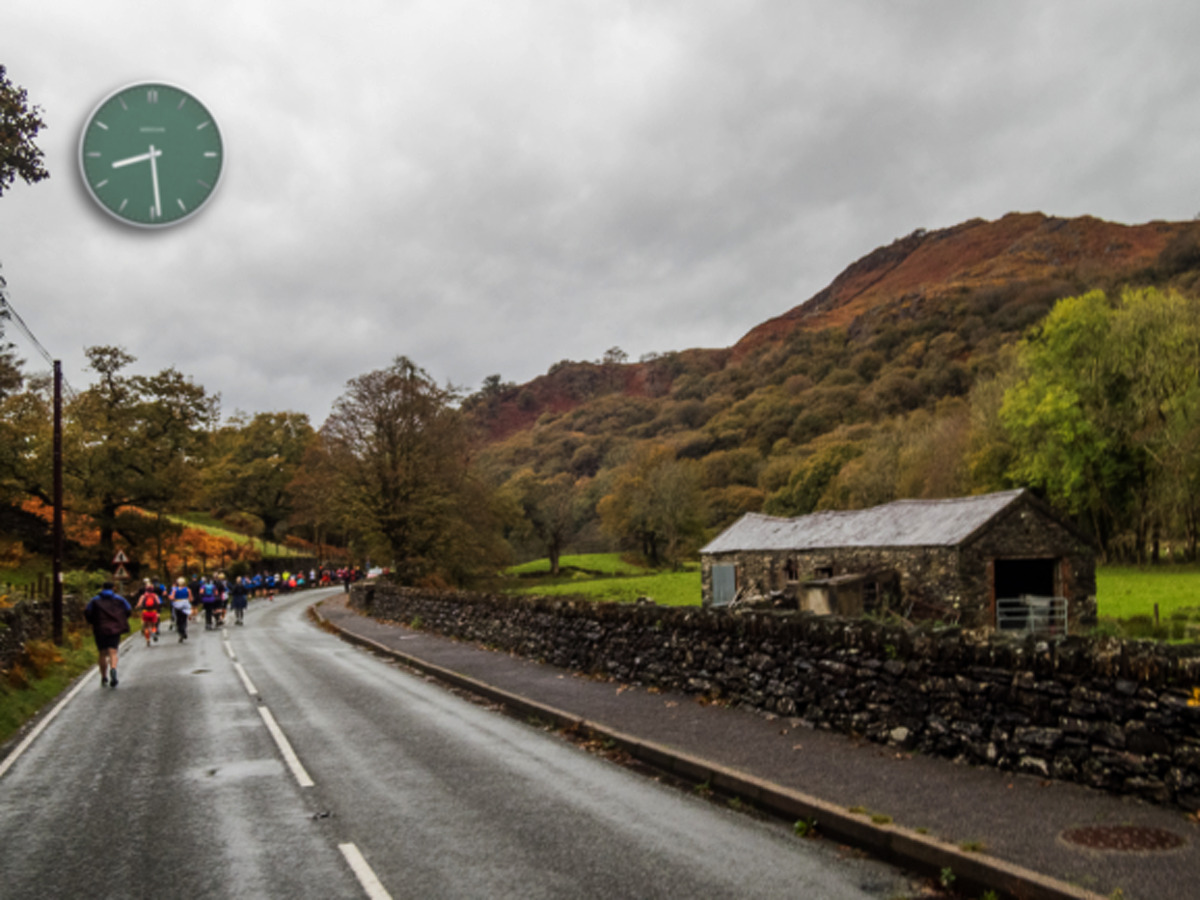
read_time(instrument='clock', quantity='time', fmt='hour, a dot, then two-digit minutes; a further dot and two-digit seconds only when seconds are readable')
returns 8.29
